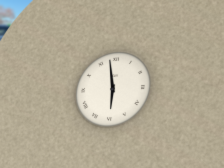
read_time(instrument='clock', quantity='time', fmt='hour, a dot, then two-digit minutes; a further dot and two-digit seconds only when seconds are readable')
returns 5.58
